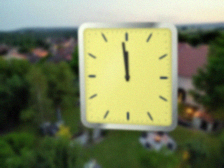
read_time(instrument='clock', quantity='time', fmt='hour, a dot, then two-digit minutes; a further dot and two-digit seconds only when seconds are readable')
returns 11.59
